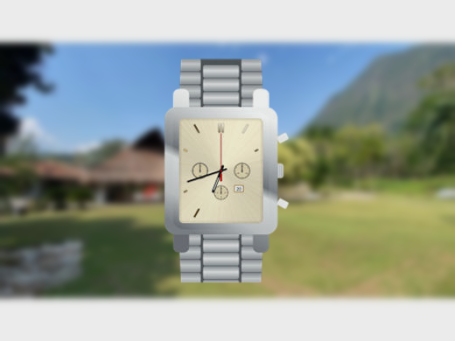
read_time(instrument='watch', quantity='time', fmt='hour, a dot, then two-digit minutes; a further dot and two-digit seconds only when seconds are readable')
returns 6.42
